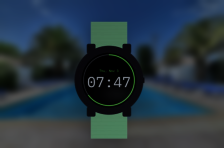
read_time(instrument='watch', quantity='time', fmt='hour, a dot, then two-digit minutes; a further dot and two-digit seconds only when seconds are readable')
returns 7.47
